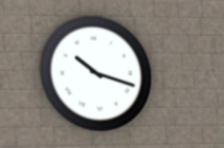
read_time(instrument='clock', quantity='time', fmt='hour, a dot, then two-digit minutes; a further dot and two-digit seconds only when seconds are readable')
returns 10.18
